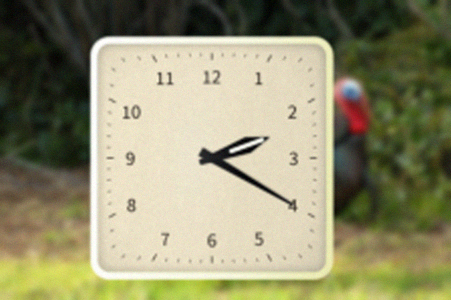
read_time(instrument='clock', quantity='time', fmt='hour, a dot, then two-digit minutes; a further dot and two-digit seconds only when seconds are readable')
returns 2.20
